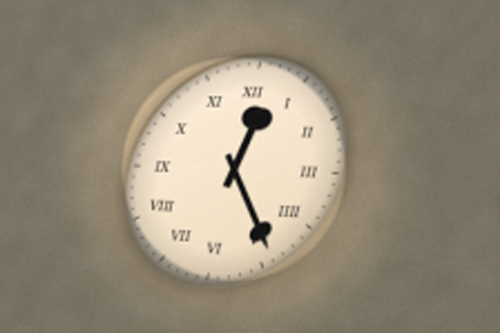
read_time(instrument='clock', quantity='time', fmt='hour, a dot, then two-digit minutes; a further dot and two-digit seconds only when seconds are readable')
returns 12.24
